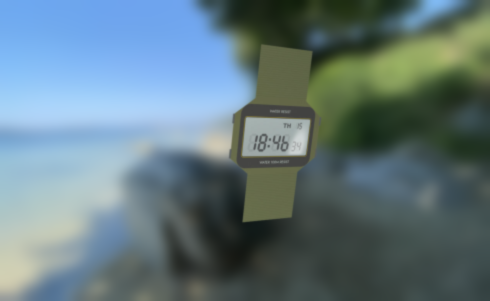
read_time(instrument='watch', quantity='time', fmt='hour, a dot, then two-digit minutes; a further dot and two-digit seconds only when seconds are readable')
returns 18.46.34
